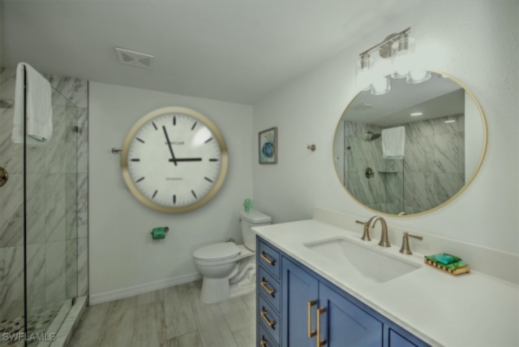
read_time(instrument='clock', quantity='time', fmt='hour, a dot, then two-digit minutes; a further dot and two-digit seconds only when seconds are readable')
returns 2.57
